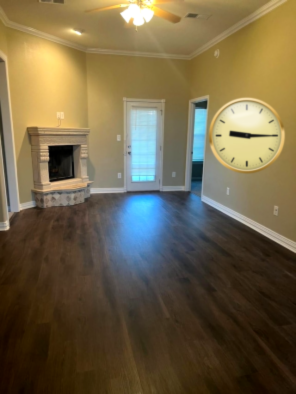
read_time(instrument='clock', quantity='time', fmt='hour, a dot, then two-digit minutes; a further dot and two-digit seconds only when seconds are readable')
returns 9.15
